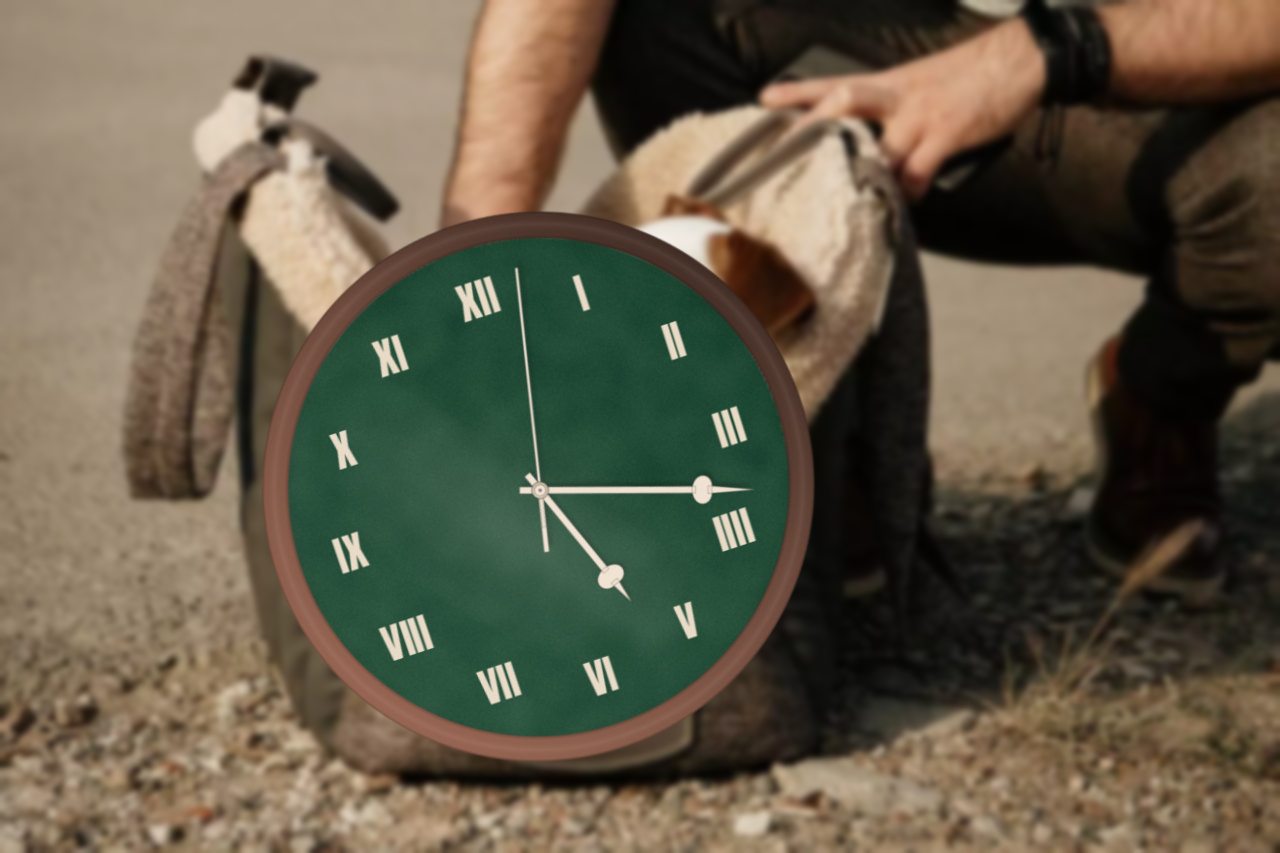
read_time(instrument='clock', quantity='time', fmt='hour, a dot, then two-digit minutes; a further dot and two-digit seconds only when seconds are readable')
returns 5.18.02
